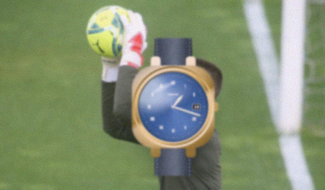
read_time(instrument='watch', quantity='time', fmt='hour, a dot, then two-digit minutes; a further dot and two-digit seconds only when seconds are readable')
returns 1.18
